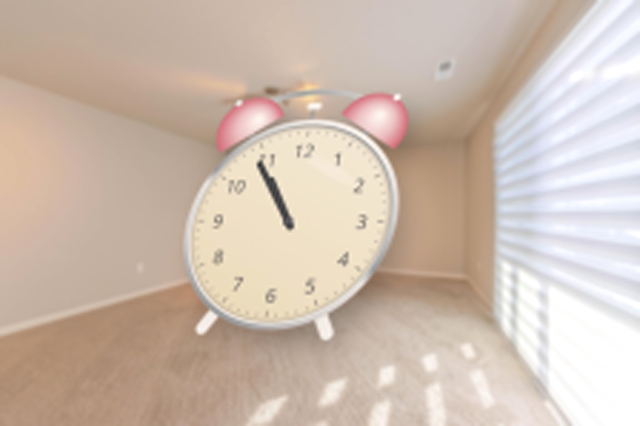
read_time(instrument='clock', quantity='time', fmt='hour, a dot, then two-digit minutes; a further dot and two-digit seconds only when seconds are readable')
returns 10.54
